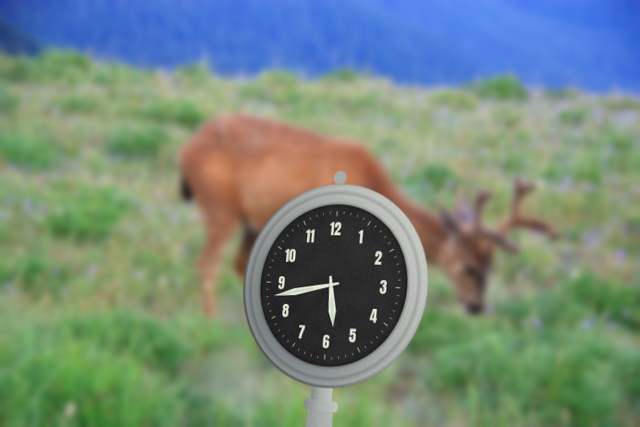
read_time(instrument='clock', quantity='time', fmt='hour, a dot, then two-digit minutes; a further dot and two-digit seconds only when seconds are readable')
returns 5.43
